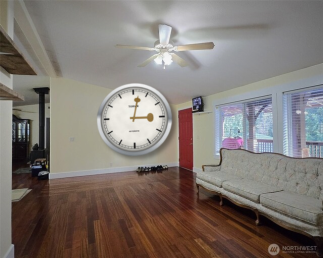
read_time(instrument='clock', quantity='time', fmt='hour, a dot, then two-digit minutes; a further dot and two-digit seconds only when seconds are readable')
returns 3.02
